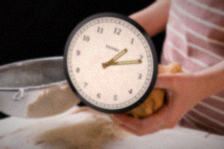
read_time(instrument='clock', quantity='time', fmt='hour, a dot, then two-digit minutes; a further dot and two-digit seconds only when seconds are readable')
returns 1.11
